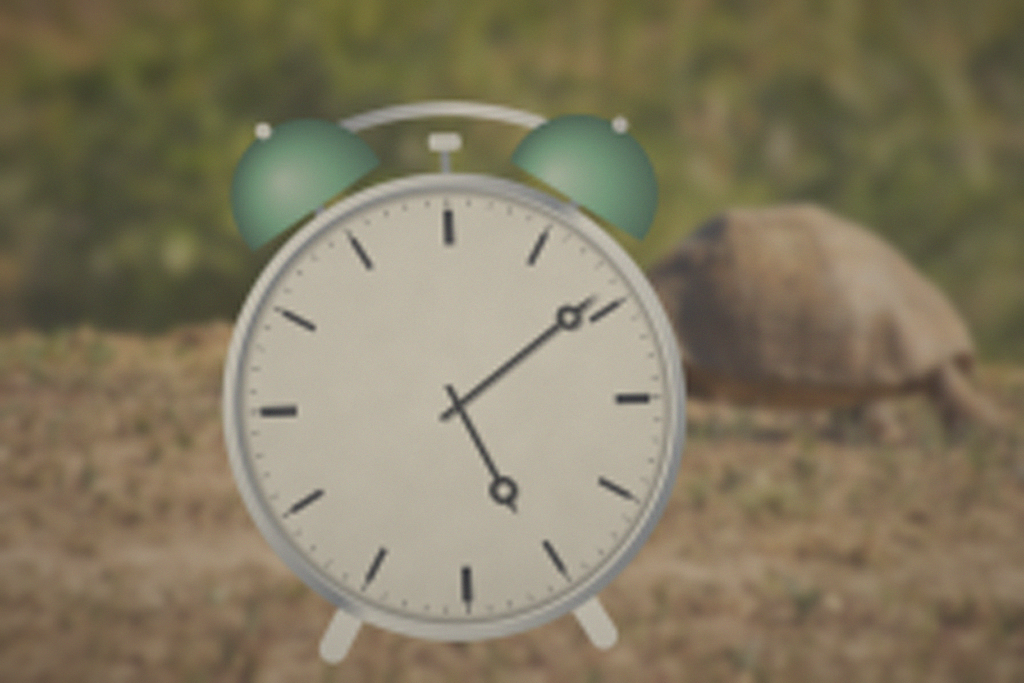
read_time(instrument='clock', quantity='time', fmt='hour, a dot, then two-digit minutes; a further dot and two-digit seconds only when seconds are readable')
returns 5.09
